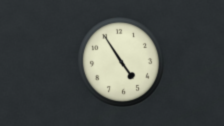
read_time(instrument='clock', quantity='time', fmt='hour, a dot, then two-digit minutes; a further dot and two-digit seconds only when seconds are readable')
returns 4.55
